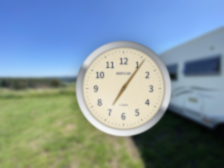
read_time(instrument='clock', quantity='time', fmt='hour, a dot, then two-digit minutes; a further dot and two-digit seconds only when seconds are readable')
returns 7.06
